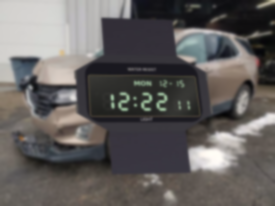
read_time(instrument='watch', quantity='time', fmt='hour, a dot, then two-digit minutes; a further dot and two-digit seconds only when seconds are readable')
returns 12.22.11
